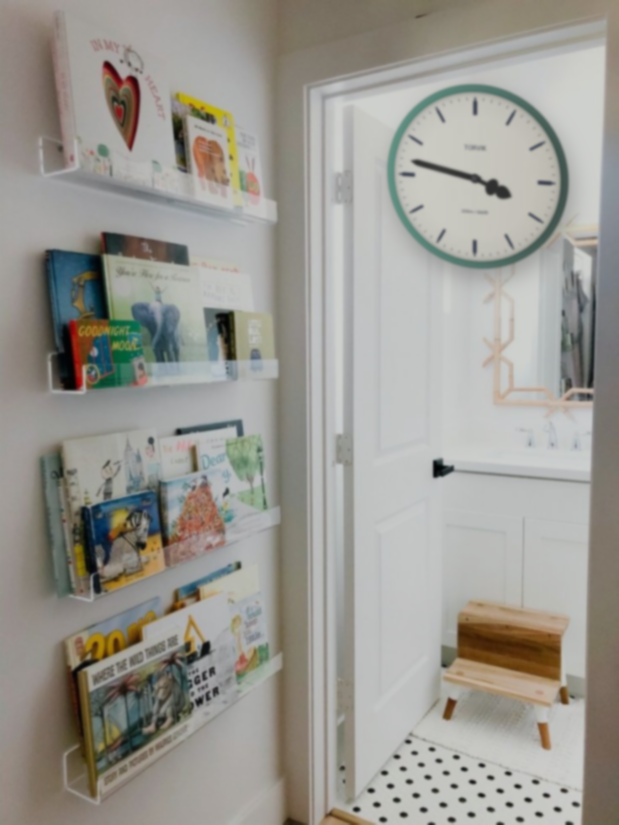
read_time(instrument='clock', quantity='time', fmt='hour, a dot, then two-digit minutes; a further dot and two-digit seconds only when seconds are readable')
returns 3.47
